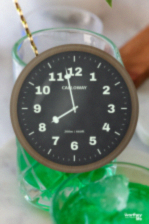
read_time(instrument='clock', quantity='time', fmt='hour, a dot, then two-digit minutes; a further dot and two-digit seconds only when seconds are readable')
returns 7.58
